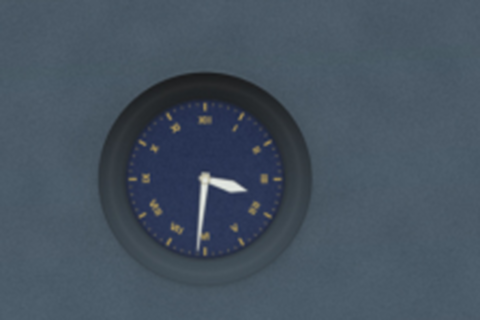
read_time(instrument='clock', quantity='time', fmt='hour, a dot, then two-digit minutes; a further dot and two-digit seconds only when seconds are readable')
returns 3.31
